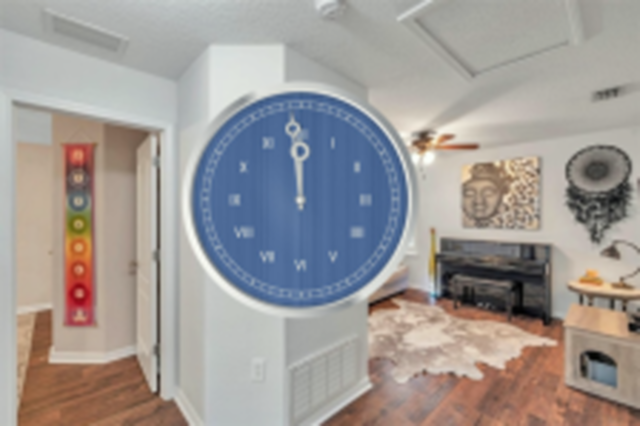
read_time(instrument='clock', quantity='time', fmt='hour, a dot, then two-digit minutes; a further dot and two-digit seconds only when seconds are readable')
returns 11.59
